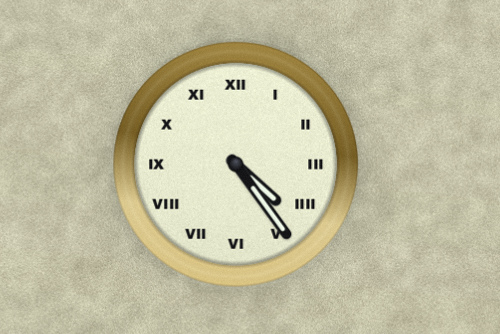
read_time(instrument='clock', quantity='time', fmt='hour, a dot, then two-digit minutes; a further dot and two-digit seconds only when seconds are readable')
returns 4.24
